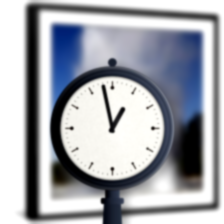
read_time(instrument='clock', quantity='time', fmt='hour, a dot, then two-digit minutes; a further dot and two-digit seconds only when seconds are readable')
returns 12.58
